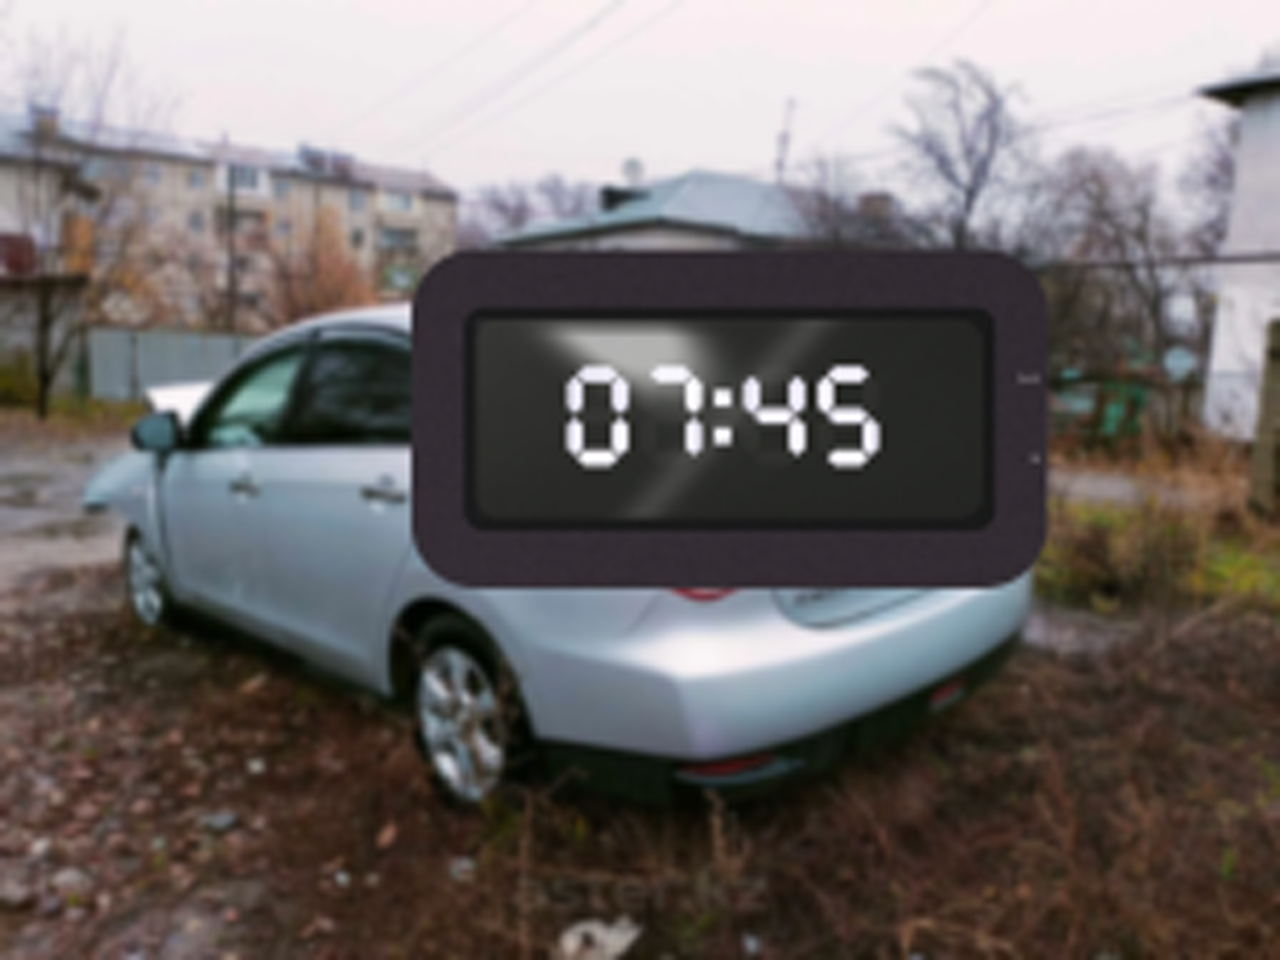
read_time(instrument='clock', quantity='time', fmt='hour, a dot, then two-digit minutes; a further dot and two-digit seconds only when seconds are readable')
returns 7.45
